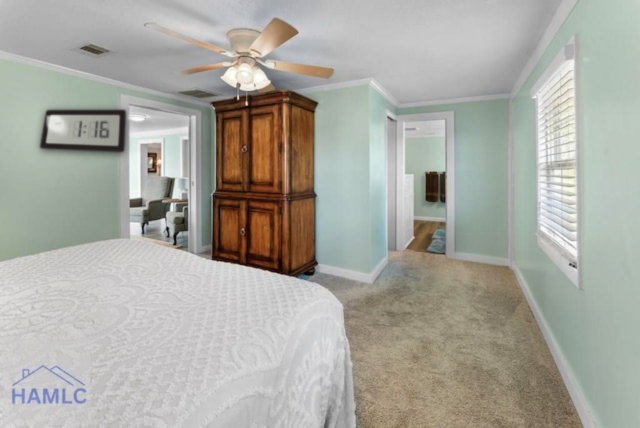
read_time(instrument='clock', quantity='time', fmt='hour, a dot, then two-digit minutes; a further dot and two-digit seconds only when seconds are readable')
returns 1.16
